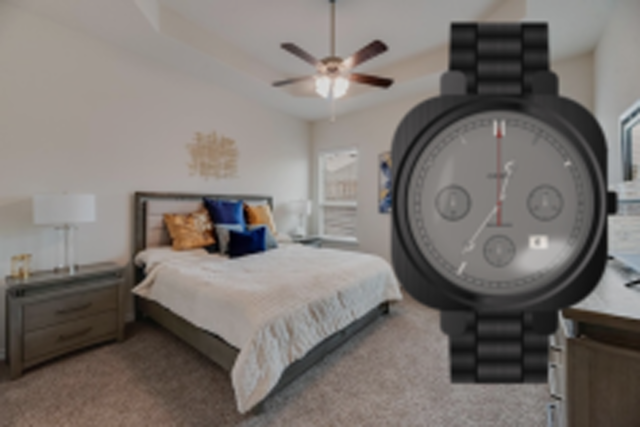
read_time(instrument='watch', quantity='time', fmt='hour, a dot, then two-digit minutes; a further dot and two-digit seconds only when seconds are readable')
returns 12.36
